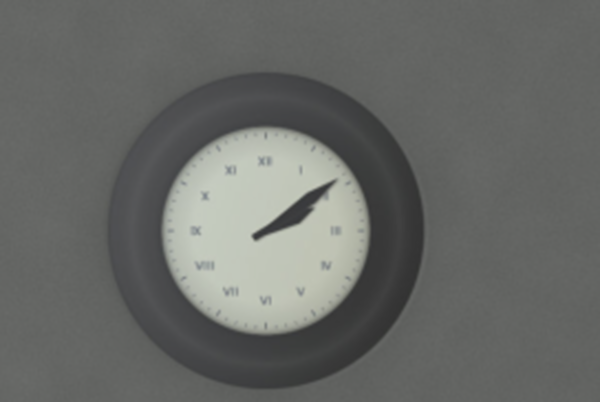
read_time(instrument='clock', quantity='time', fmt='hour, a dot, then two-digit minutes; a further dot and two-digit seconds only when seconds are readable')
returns 2.09
